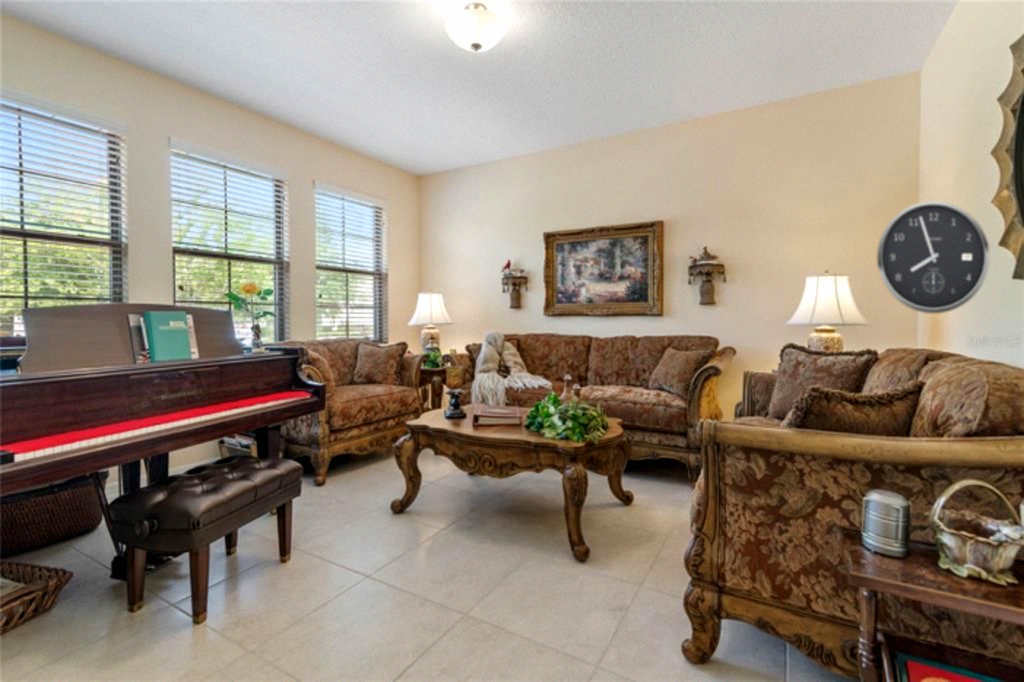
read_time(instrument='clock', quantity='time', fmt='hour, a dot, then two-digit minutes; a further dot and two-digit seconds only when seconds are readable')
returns 7.57
